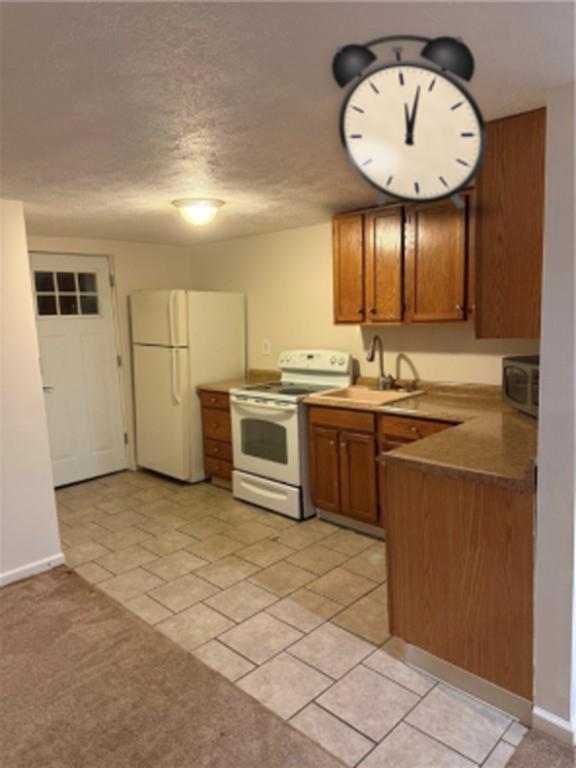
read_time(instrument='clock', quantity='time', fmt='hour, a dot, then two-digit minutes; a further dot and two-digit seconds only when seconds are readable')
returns 12.03
